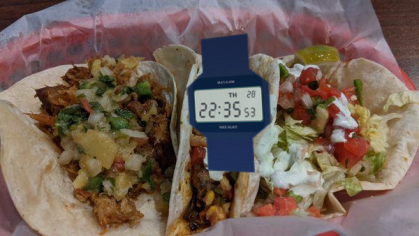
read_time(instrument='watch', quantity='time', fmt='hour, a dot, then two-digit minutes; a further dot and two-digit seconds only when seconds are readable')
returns 22.35.53
